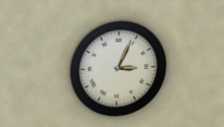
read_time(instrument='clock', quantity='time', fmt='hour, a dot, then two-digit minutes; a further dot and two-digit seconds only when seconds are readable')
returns 3.04
